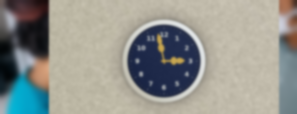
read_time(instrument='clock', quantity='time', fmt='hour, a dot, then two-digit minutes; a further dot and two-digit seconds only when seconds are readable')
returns 2.58
